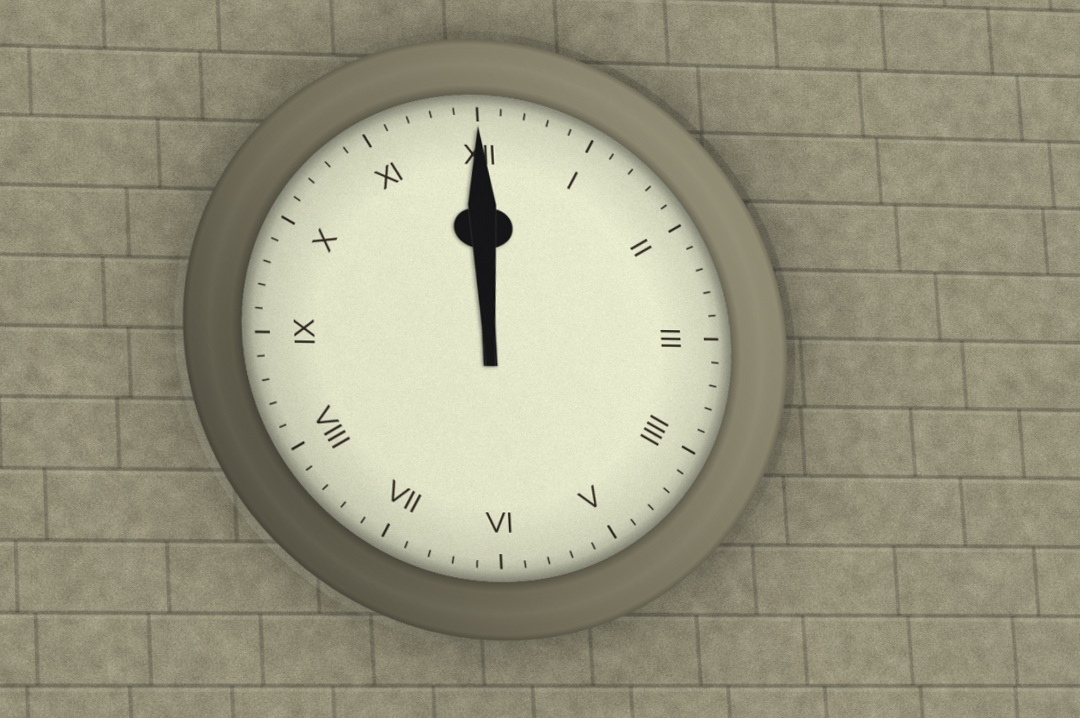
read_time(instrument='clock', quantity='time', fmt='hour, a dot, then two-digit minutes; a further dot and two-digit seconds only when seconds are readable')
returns 12.00
